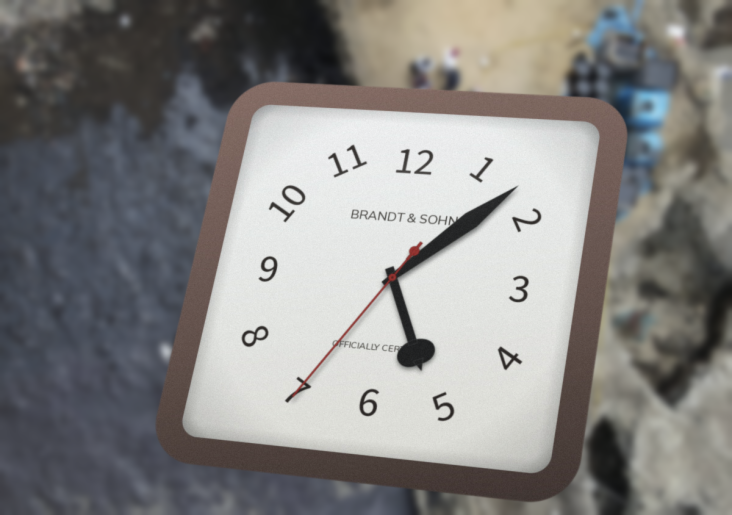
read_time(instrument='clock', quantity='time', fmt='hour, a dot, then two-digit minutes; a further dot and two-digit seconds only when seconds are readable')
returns 5.07.35
